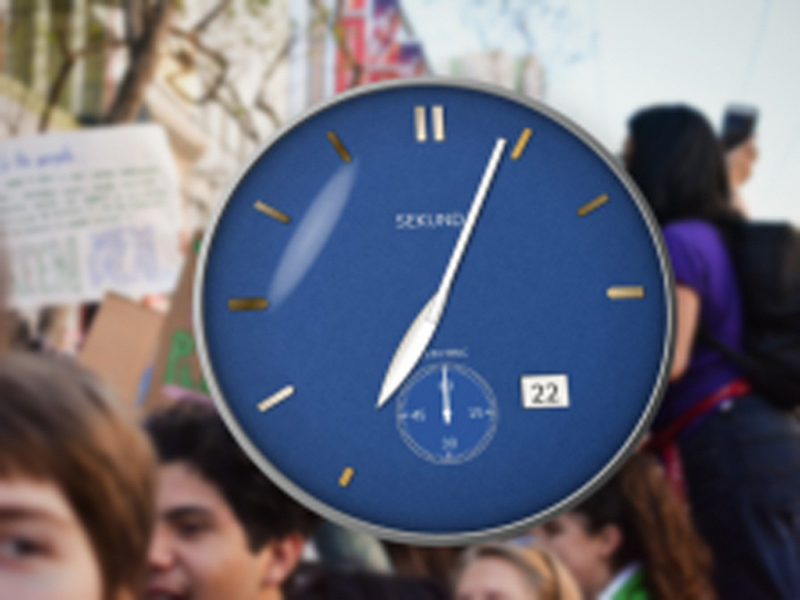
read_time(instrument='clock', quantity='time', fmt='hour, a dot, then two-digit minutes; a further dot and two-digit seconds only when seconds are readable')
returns 7.04
